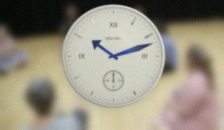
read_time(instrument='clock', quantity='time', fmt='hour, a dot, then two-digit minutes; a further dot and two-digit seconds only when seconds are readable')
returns 10.12
